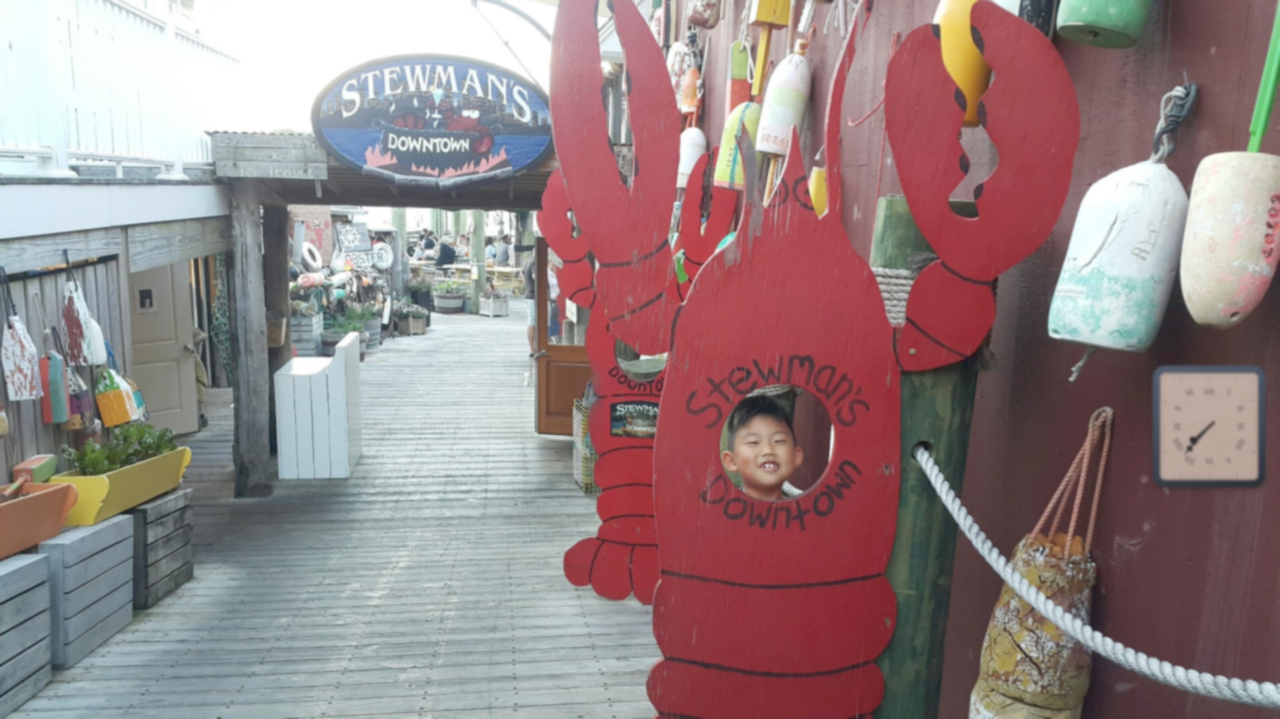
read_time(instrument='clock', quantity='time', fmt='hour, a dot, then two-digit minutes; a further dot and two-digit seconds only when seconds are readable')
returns 7.37
